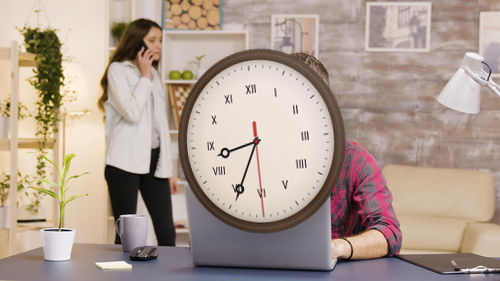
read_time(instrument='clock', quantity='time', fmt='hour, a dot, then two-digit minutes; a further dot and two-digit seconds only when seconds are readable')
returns 8.34.30
